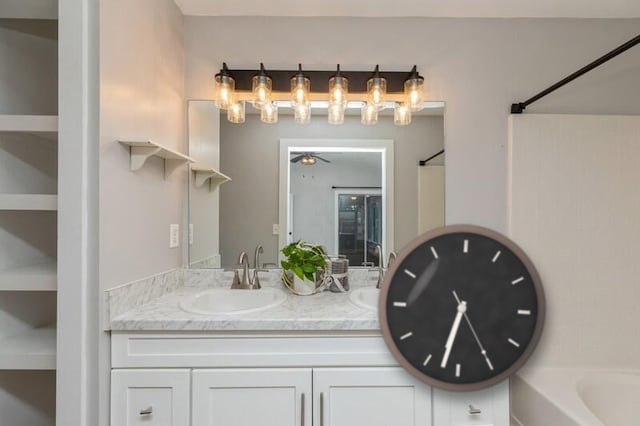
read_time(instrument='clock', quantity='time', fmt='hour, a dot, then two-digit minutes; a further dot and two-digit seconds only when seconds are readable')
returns 6.32.25
